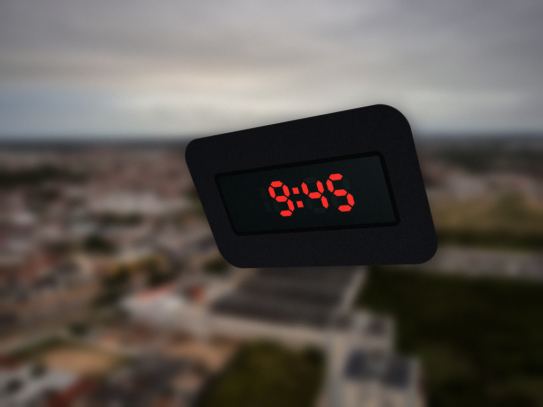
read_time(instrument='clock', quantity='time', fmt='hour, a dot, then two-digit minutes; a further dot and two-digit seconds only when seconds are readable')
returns 9.45
